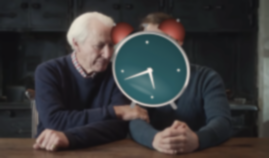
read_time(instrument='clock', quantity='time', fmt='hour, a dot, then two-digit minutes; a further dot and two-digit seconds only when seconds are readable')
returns 5.42
